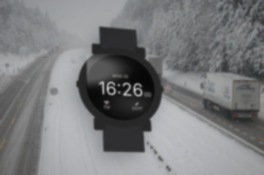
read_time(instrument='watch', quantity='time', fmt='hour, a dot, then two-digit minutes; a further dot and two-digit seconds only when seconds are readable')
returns 16.26
